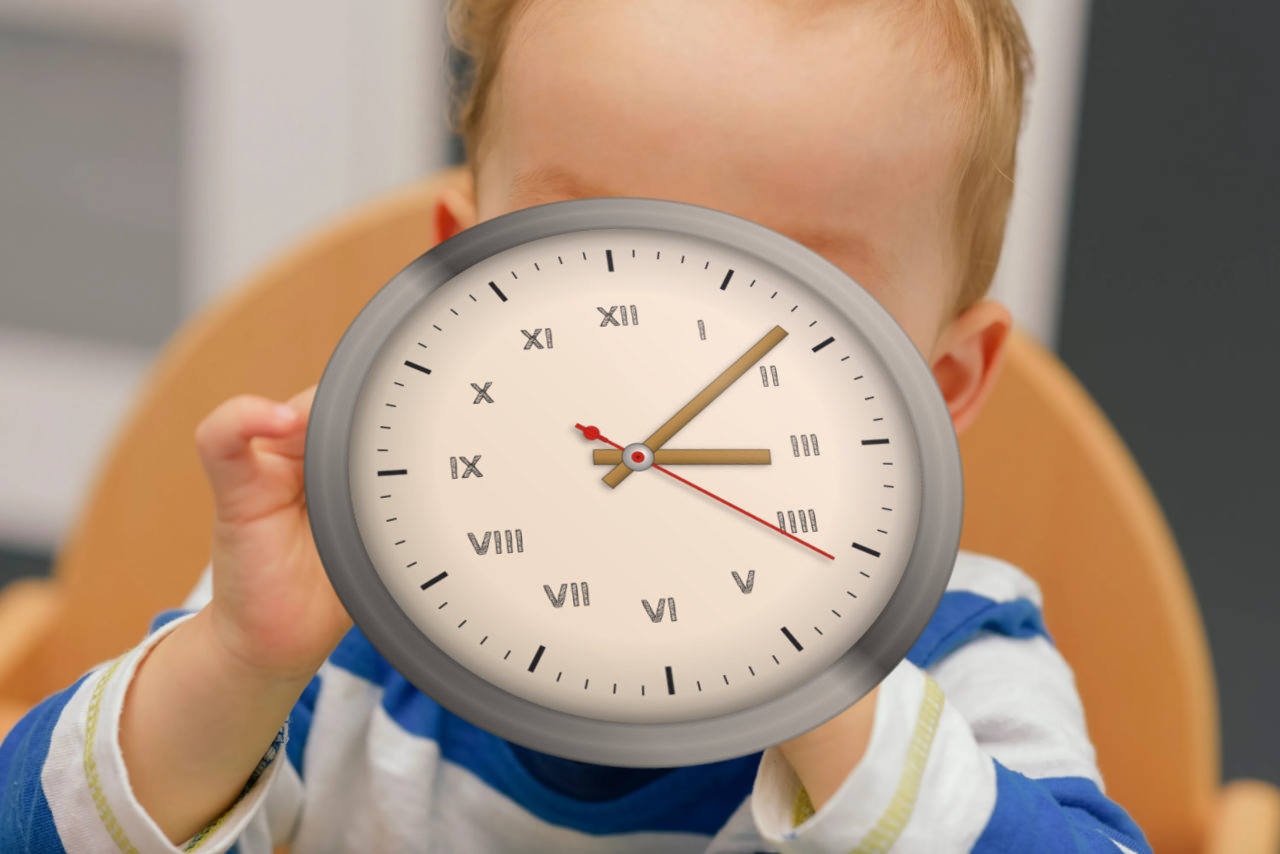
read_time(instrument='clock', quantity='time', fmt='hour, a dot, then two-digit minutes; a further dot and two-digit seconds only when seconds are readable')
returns 3.08.21
